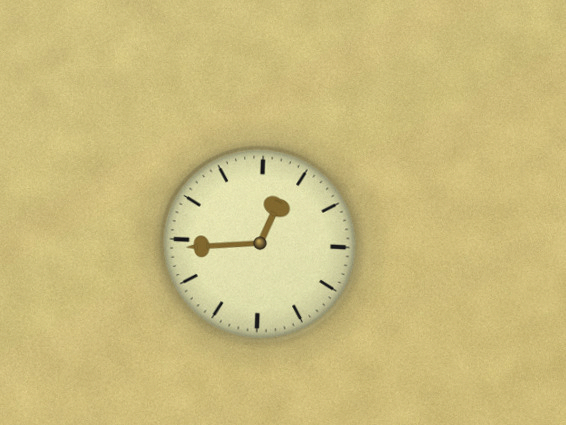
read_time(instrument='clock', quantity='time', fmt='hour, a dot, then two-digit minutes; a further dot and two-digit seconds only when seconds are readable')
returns 12.44
